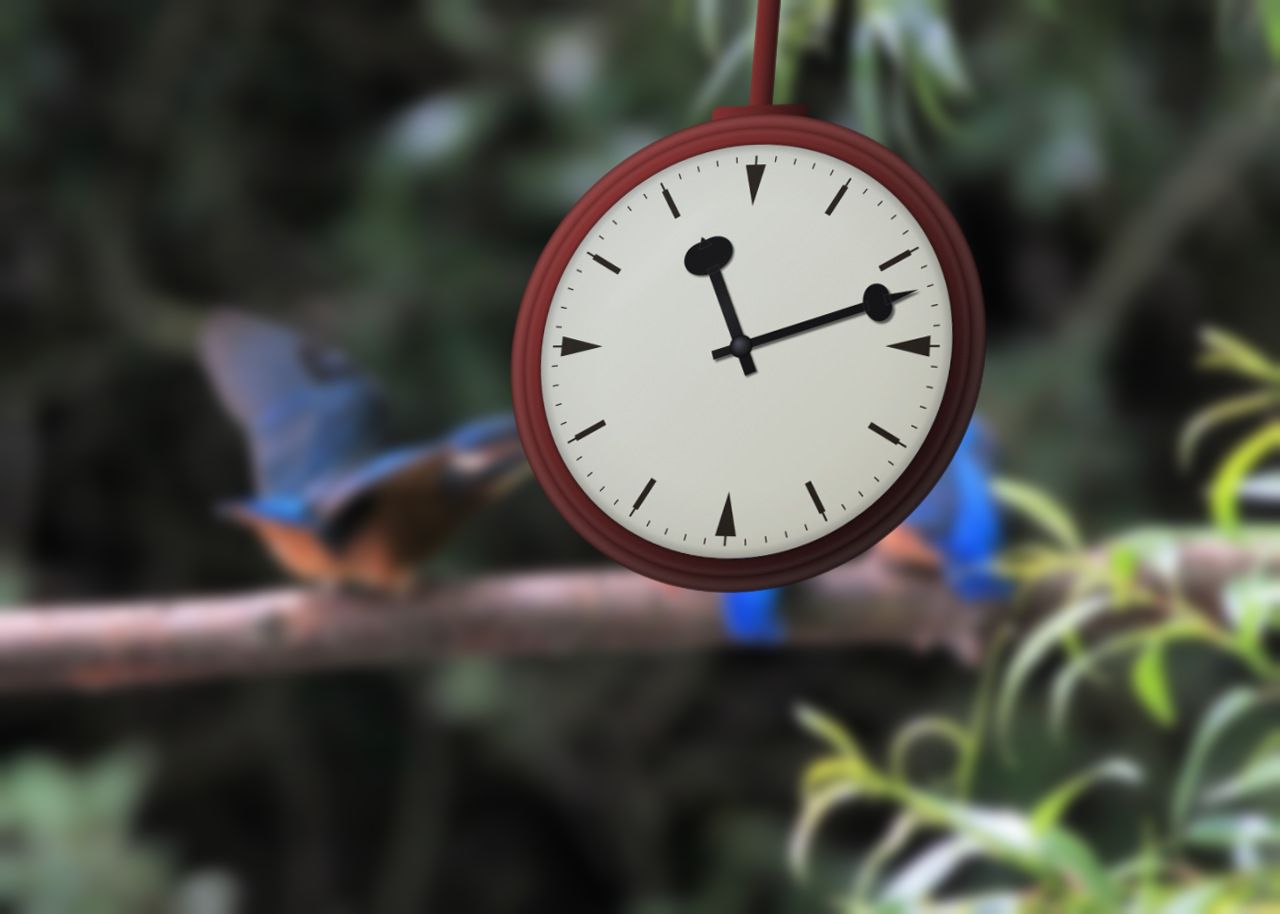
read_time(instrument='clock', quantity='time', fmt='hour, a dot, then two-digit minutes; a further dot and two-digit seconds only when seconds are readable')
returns 11.12
